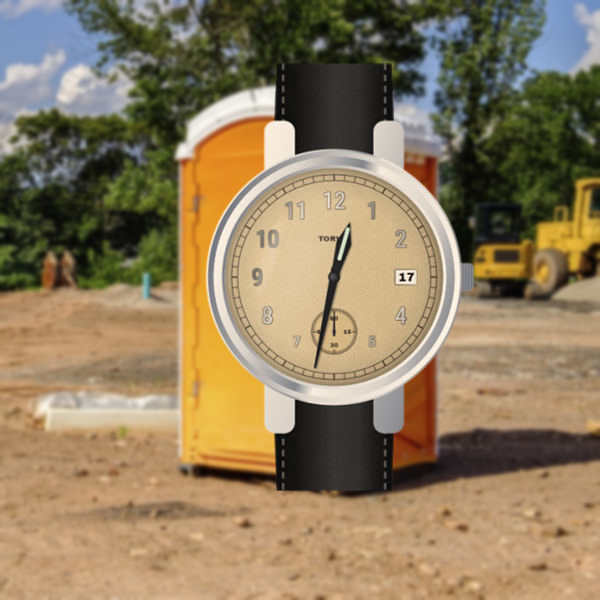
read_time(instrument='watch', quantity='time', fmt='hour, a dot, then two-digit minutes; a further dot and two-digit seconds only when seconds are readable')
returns 12.32
